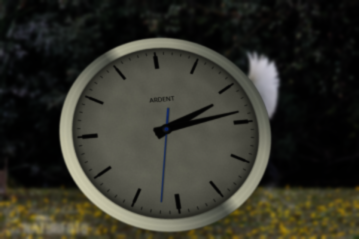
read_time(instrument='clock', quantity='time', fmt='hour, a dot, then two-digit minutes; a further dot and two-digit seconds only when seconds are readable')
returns 2.13.32
